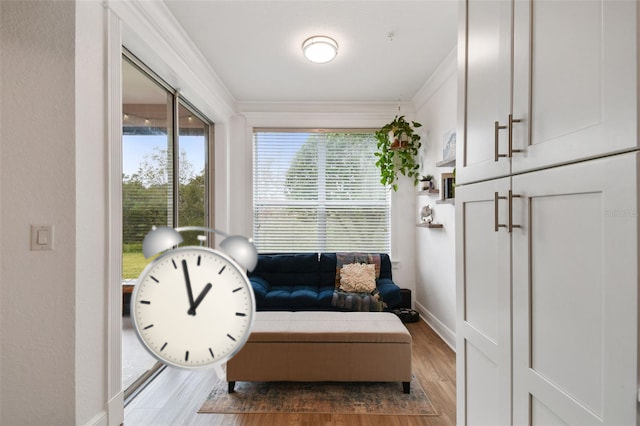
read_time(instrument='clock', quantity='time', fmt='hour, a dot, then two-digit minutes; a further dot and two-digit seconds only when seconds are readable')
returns 12.57
